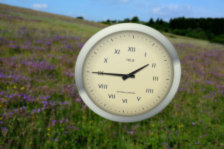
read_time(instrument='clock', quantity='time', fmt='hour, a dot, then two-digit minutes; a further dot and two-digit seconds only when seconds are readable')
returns 1.45
